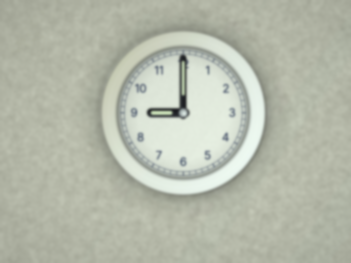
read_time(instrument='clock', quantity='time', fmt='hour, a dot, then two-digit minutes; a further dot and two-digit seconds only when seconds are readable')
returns 9.00
